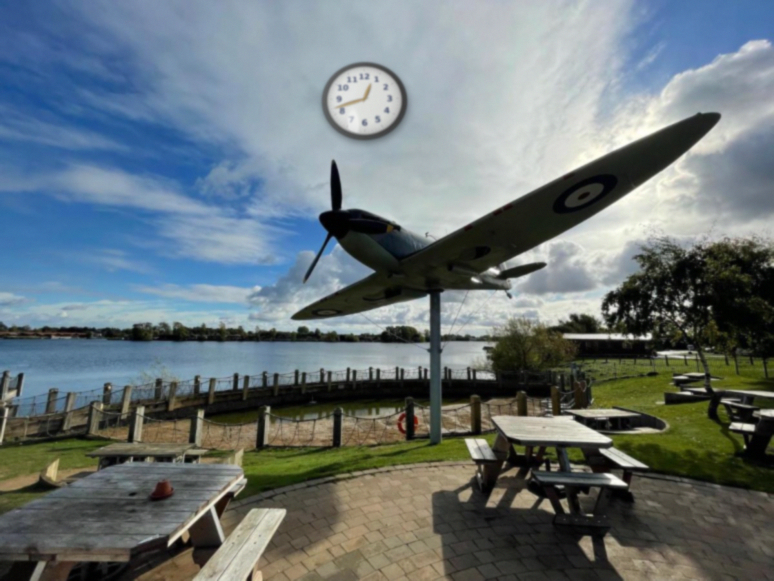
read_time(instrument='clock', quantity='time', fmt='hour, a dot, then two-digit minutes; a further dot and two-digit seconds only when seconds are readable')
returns 12.42
